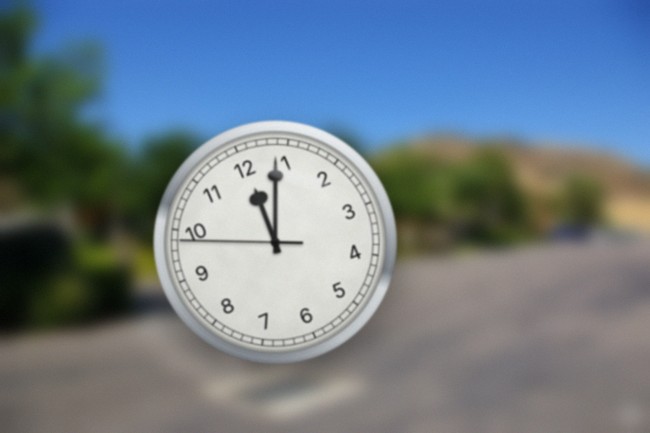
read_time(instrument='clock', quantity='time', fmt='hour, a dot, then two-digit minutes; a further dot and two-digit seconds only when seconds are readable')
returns 12.03.49
